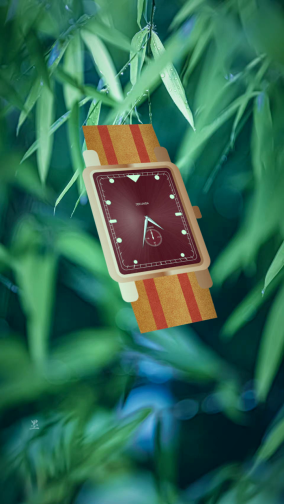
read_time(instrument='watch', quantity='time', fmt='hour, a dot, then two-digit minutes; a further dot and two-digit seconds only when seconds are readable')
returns 4.34
